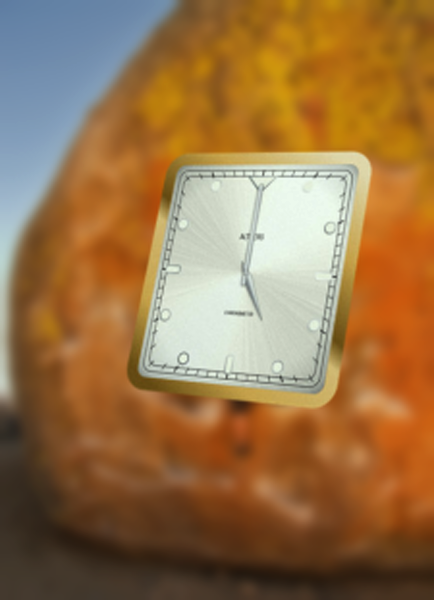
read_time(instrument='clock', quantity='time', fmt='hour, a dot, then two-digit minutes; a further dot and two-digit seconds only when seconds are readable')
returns 5.00
